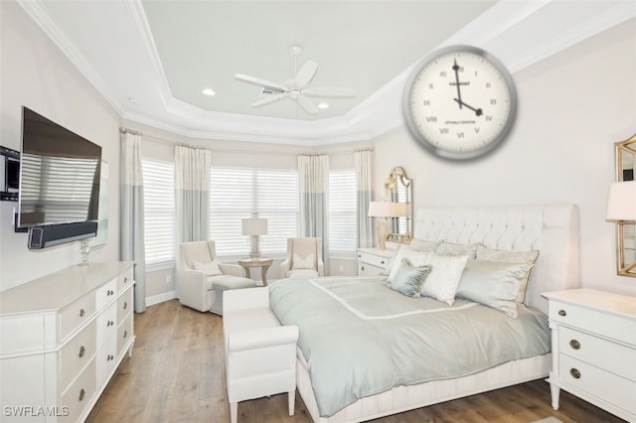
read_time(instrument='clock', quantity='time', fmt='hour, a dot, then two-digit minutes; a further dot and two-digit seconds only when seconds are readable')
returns 3.59
